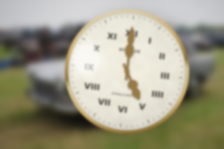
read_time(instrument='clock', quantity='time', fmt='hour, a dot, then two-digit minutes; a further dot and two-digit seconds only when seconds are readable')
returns 5.00
